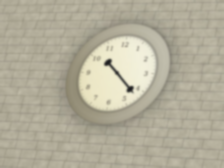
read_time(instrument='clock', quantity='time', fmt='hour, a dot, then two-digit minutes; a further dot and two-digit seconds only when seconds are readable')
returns 10.22
